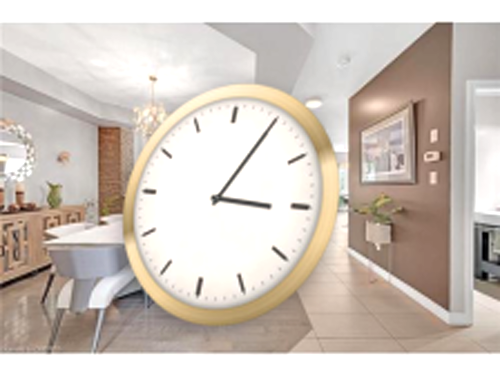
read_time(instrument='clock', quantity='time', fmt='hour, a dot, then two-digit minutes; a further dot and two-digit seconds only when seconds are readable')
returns 3.05
